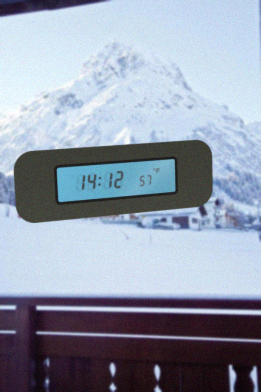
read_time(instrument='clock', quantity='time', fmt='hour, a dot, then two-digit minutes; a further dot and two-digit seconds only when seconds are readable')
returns 14.12
